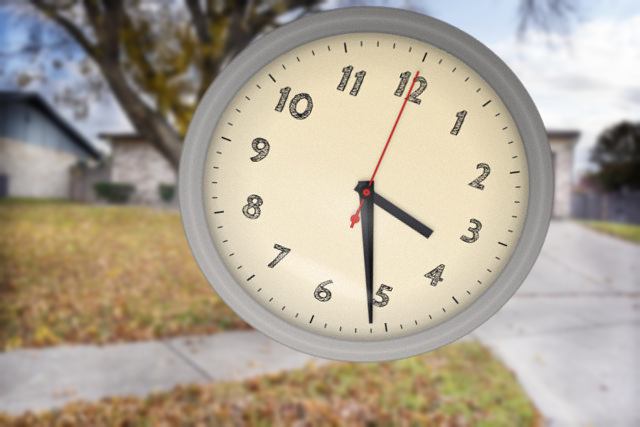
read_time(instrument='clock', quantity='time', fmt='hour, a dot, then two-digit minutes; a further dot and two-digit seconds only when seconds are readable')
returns 3.26.00
